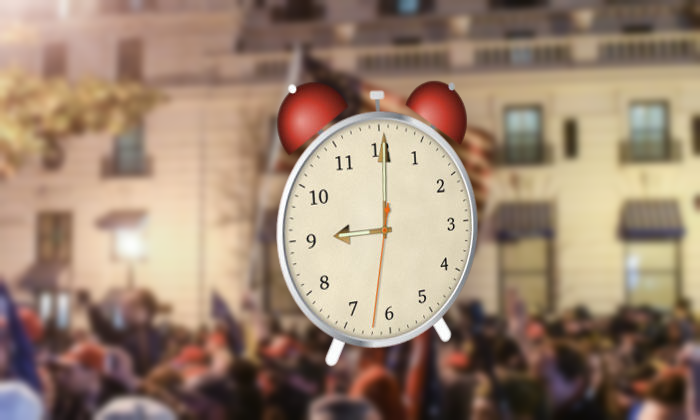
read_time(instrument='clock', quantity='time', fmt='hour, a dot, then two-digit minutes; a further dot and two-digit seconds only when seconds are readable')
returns 9.00.32
